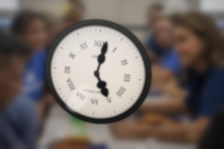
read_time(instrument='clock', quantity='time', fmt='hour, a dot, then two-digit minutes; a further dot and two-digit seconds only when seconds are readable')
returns 5.02
